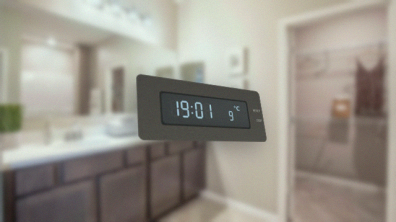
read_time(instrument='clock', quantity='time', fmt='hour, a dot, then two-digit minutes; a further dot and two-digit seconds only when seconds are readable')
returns 19.01
